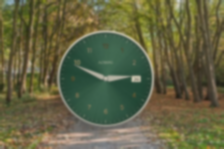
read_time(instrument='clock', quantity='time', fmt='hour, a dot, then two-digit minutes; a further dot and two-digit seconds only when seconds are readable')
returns 2.49
